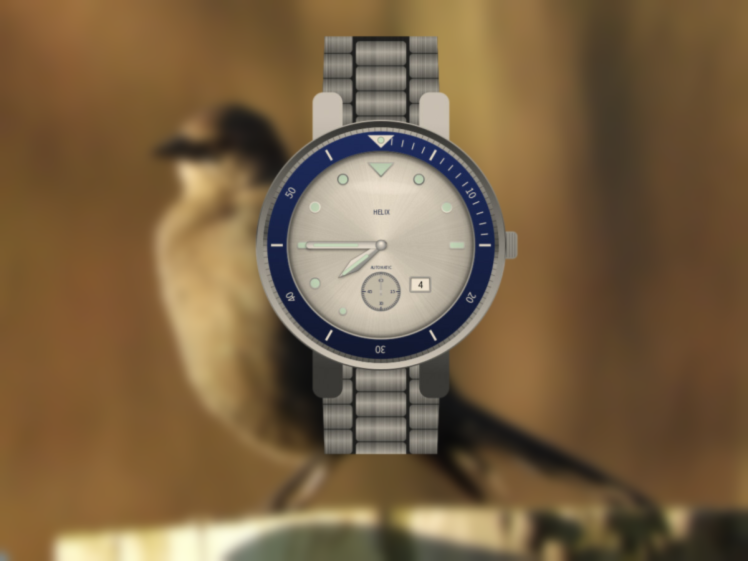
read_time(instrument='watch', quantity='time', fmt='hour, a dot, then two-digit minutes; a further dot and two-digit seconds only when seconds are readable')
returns 7.45
